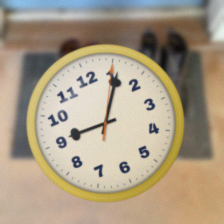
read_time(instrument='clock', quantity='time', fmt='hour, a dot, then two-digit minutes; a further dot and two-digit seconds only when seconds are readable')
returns 9.06.05
